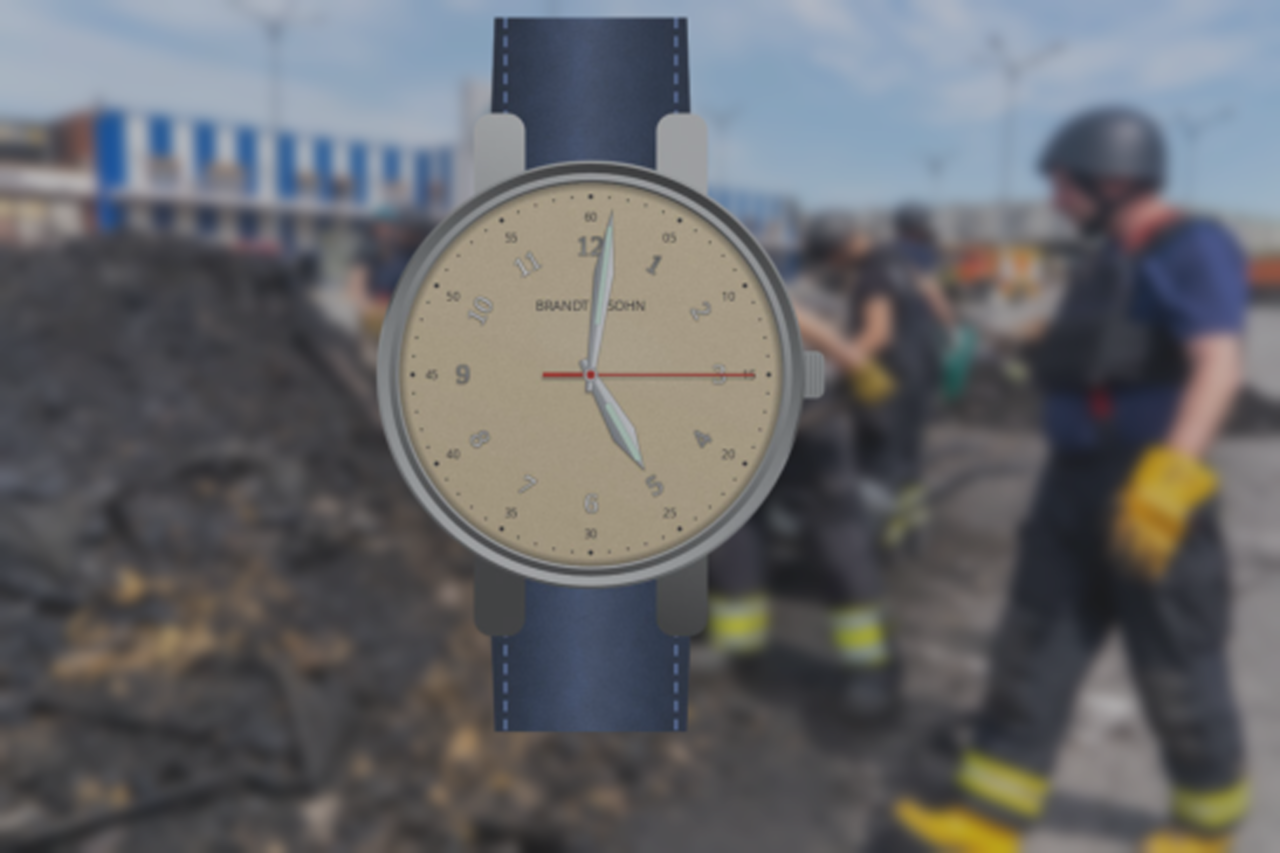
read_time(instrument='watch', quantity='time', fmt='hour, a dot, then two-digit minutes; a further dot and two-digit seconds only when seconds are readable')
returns 5.01.15
